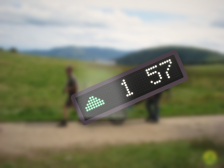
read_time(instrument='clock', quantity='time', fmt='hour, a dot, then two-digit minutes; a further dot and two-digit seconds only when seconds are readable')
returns 1.57
